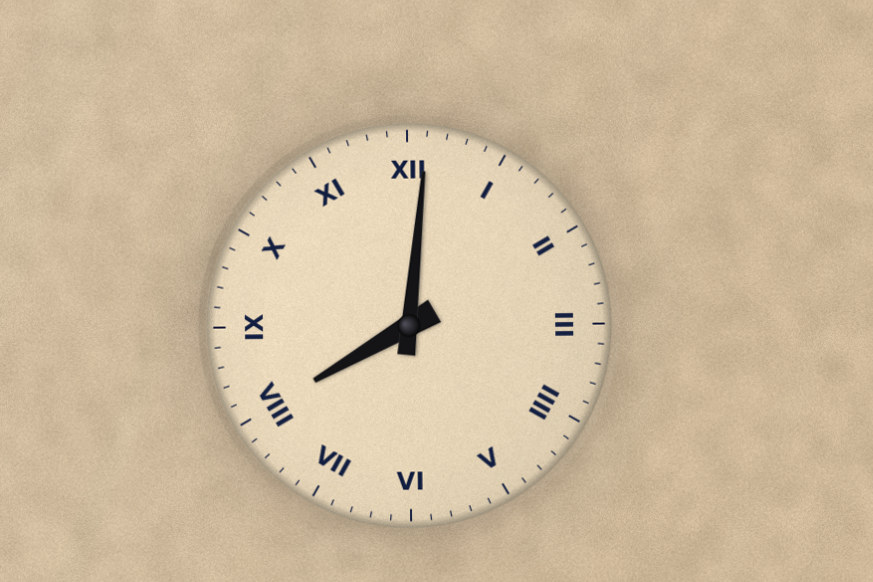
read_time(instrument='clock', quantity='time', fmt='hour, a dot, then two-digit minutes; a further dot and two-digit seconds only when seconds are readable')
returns 8.01
